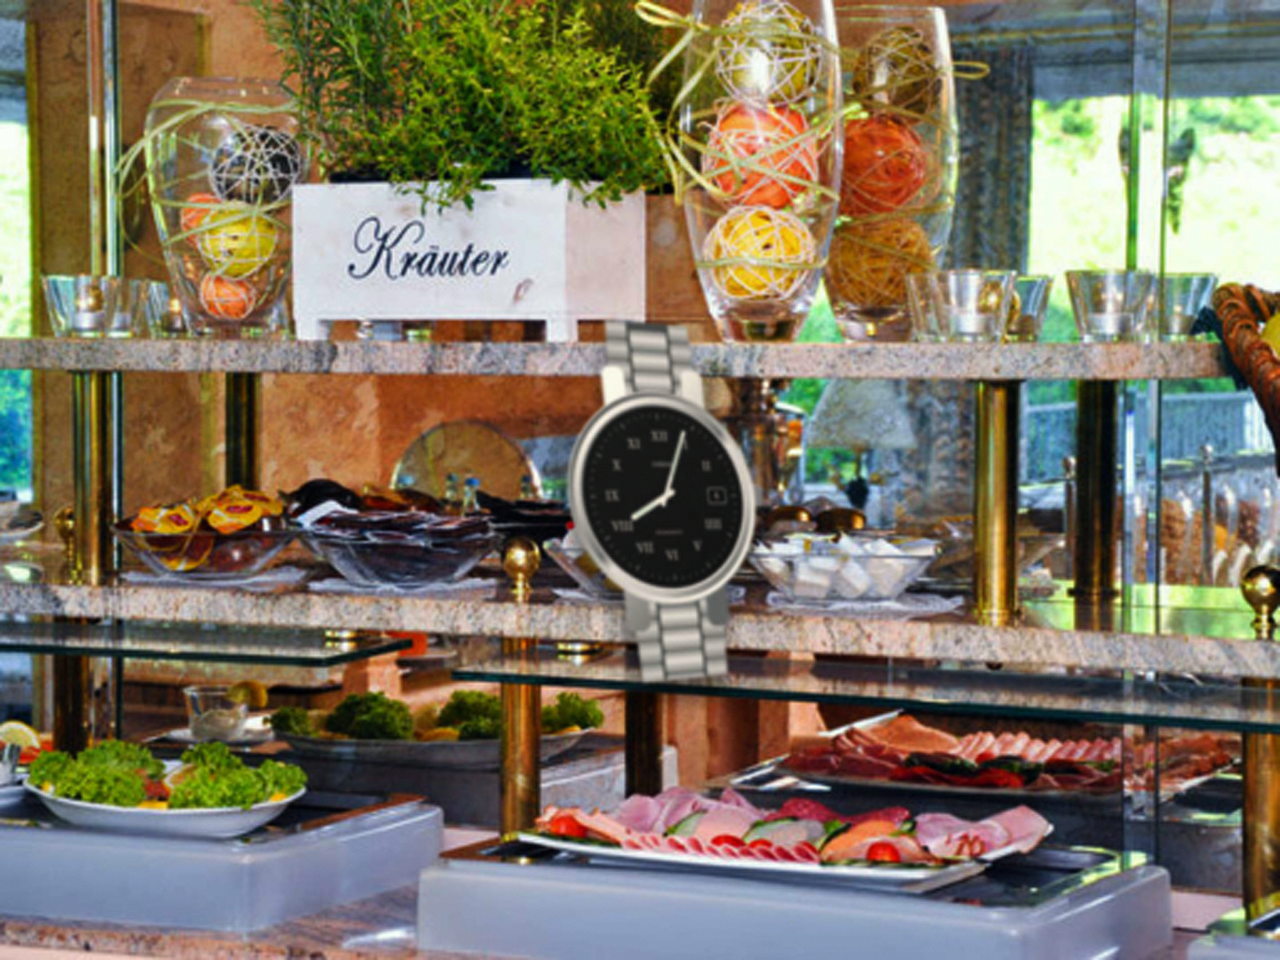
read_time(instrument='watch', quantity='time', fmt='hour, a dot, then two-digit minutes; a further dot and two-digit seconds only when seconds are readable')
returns 8.04
